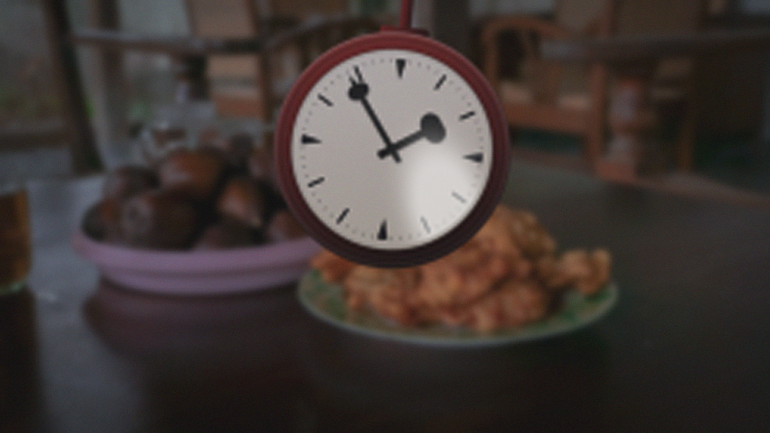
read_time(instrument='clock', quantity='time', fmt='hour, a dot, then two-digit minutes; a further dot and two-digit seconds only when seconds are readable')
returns 1.54
